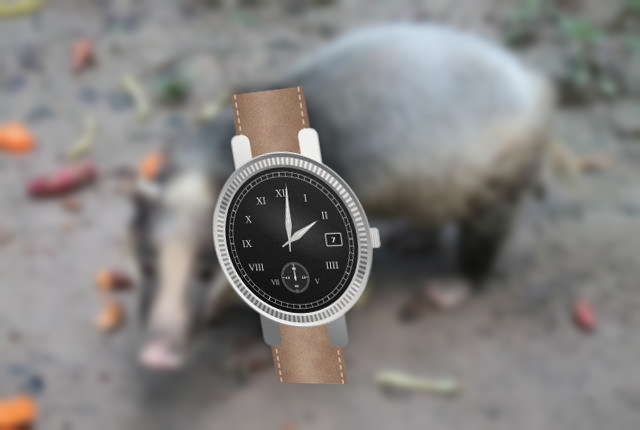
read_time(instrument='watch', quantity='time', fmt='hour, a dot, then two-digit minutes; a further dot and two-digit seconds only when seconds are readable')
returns 2.01
